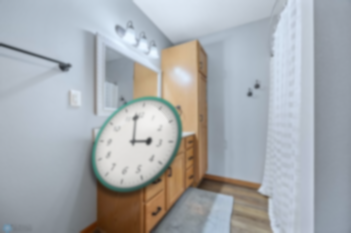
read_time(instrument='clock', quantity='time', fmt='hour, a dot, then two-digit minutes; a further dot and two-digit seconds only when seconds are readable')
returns 2.58
